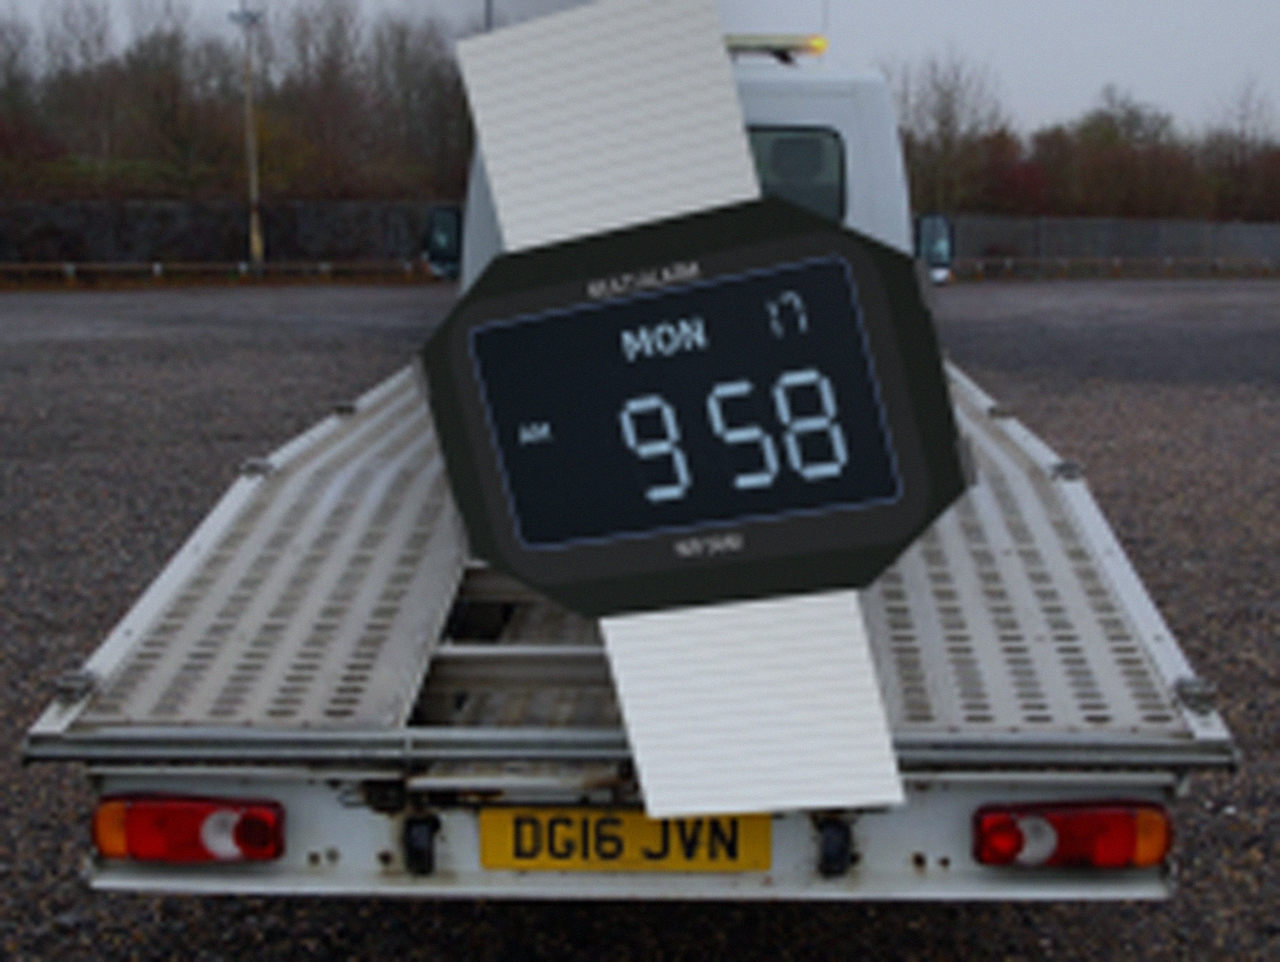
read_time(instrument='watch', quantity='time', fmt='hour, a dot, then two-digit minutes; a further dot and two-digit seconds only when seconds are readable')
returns 9.58
